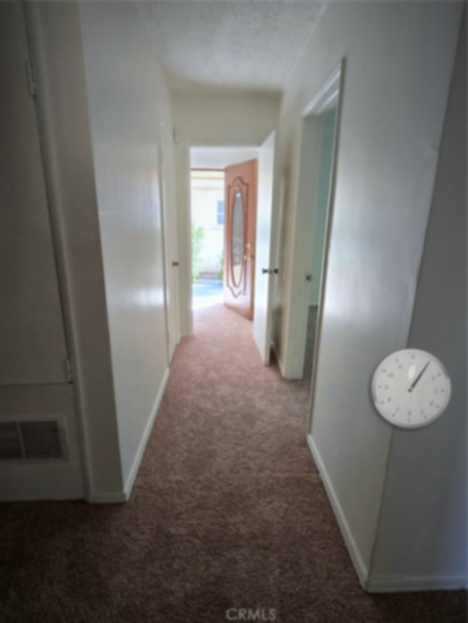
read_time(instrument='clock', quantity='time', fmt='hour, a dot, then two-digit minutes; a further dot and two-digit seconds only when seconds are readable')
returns 1.05
